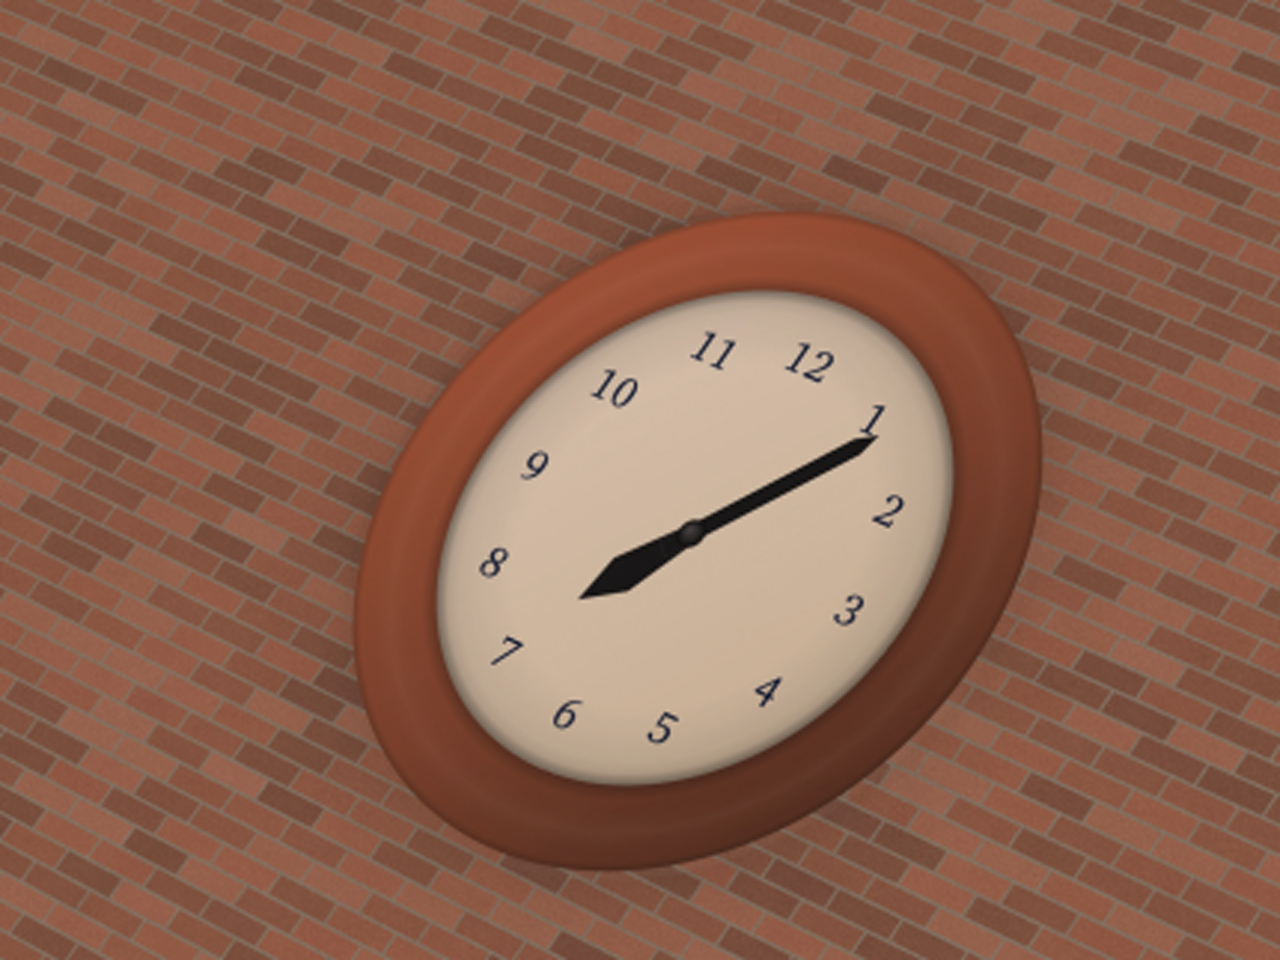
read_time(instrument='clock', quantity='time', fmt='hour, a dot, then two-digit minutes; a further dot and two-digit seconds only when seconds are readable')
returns 7.06
